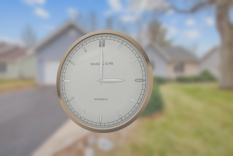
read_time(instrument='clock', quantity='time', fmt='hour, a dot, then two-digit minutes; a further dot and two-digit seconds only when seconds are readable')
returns 3.00
